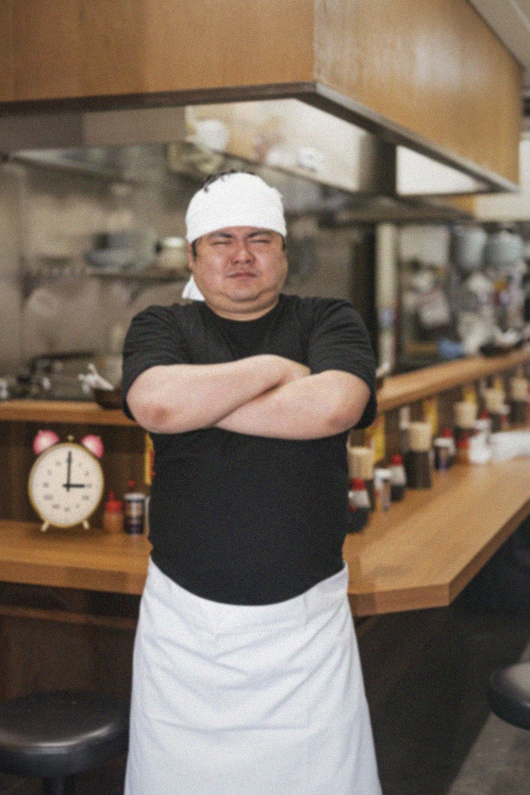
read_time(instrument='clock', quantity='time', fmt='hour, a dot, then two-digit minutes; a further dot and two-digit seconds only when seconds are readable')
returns 3.00
